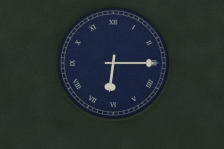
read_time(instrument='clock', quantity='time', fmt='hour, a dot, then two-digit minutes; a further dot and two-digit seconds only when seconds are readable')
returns 6.15
